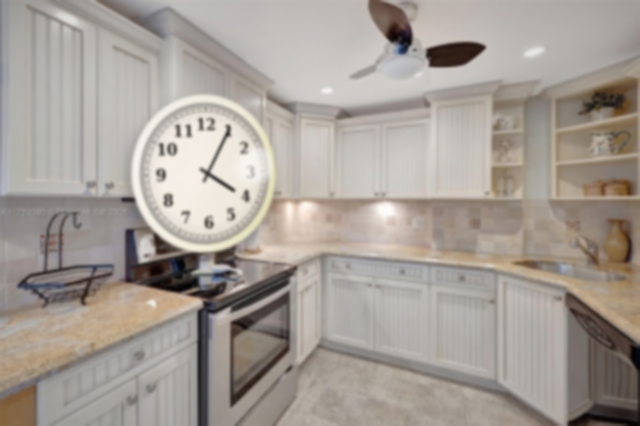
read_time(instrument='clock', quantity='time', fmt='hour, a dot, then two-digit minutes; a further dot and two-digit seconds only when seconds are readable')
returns 4.05
